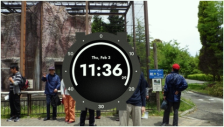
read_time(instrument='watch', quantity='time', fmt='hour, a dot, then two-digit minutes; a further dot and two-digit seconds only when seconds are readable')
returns 11.36
